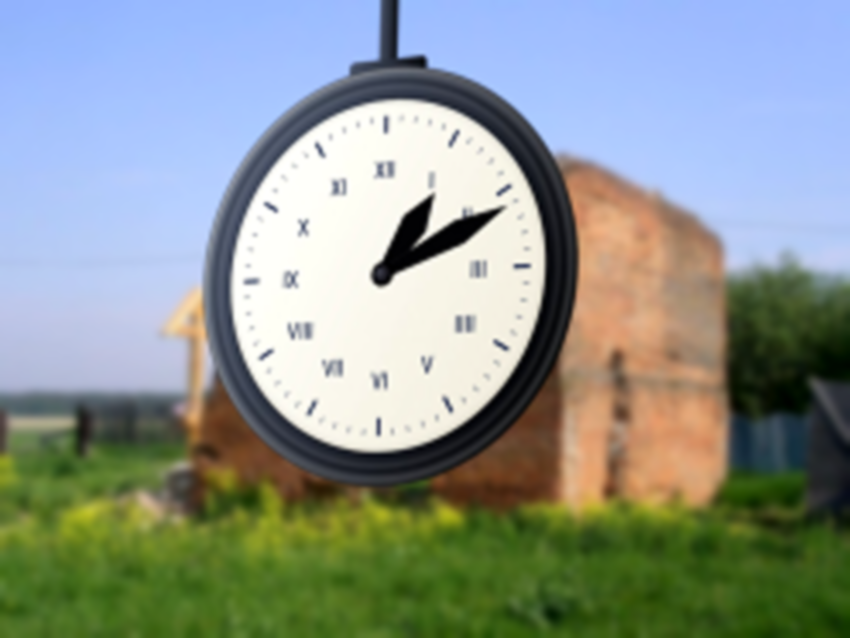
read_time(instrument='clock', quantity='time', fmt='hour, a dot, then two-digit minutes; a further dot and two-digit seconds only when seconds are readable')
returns 1.11
